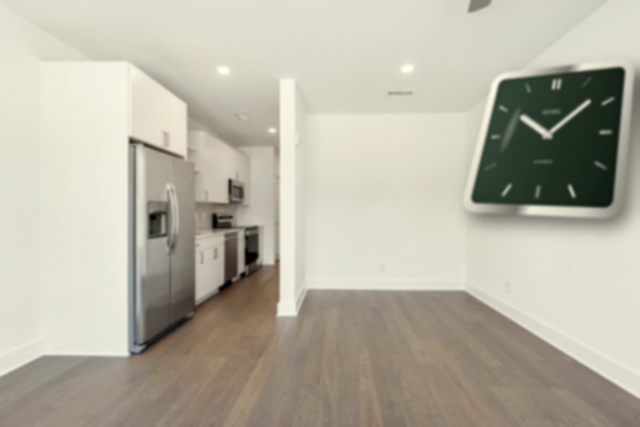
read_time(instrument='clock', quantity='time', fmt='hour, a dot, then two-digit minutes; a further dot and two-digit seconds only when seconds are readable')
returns 10.08
